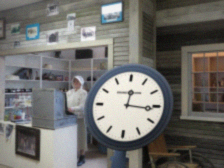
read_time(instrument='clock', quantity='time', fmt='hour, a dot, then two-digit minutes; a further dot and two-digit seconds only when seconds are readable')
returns 12.16
